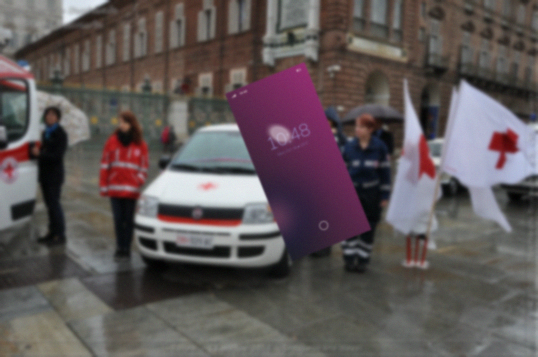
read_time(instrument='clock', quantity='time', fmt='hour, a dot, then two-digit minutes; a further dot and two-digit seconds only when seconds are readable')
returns 10.48
